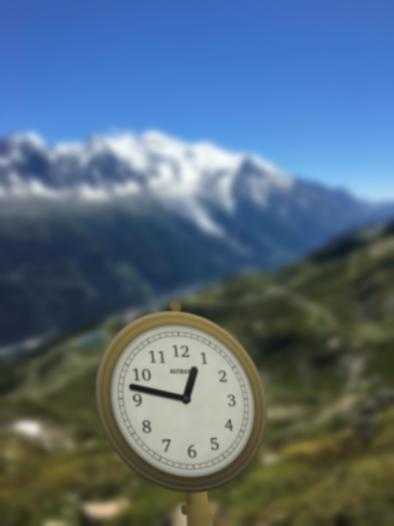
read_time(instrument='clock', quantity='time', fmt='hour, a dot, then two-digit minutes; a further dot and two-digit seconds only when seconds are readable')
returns 12.47
